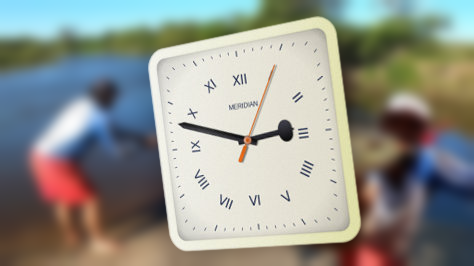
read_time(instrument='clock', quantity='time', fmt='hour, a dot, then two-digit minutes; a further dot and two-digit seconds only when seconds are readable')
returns 2.48.05
